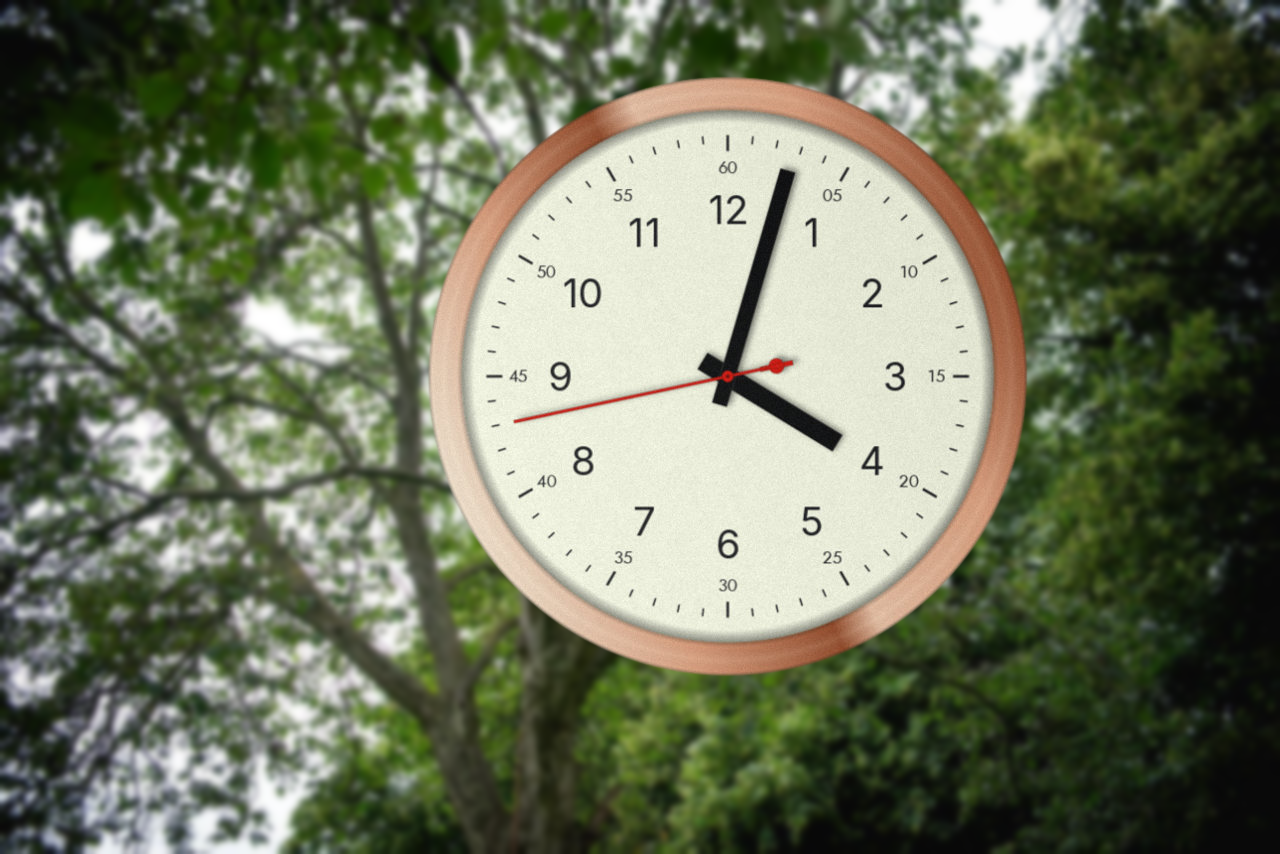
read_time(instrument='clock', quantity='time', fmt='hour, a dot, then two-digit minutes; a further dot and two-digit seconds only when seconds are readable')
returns 4.02.43
